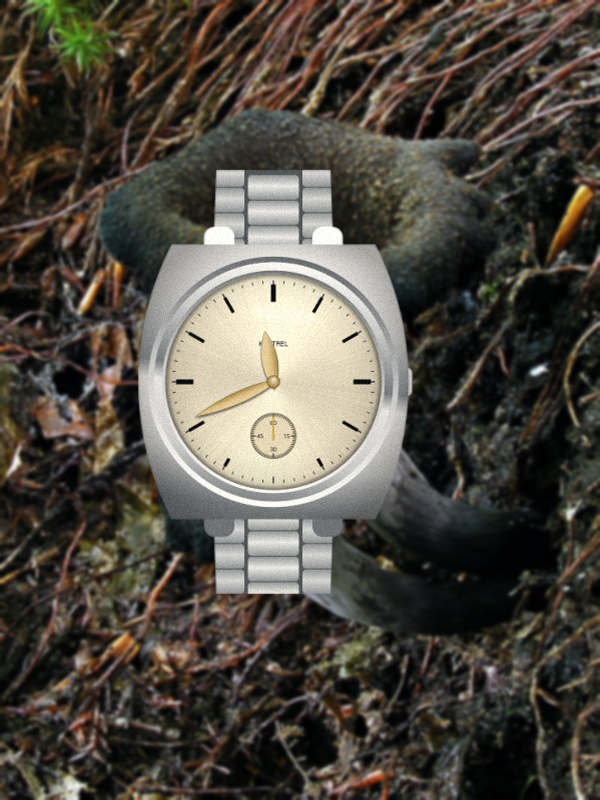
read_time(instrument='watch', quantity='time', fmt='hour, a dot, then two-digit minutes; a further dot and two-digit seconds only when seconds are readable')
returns 11.41
